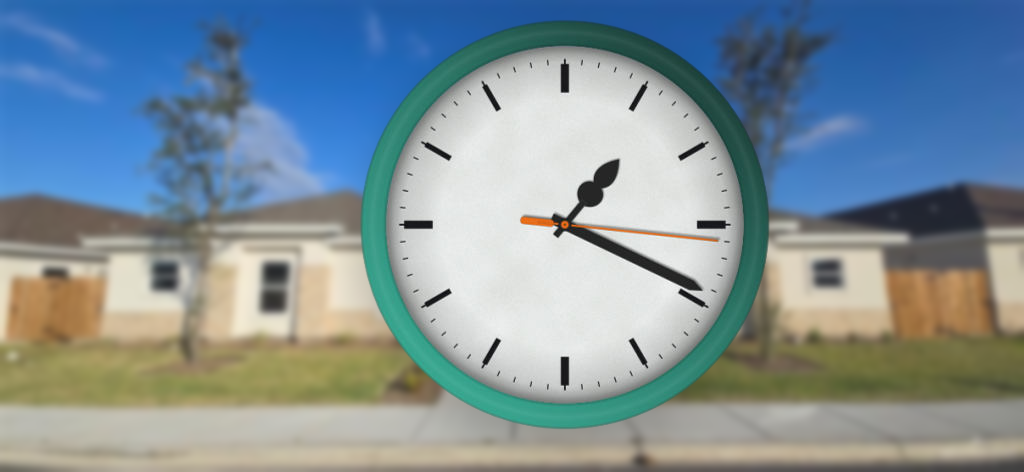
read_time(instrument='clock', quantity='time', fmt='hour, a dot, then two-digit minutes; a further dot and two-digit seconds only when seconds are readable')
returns 1.19.16
